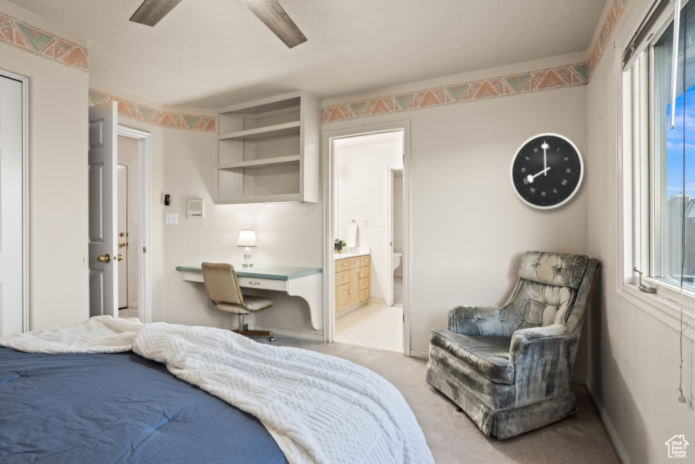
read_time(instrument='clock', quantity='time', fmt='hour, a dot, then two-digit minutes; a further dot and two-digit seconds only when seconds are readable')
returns 7.59
